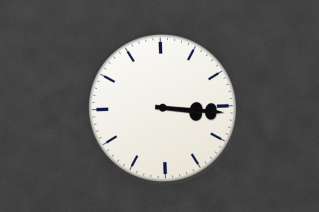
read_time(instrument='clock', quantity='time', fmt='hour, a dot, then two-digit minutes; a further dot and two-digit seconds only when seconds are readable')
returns 3.16
